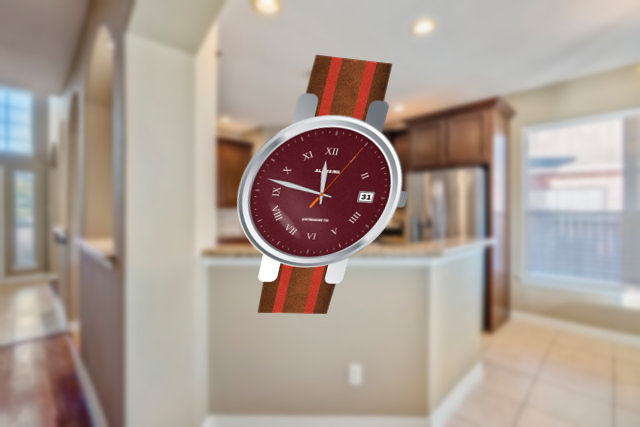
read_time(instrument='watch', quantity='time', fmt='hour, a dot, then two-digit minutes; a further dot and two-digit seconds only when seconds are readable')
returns 11.47.05
